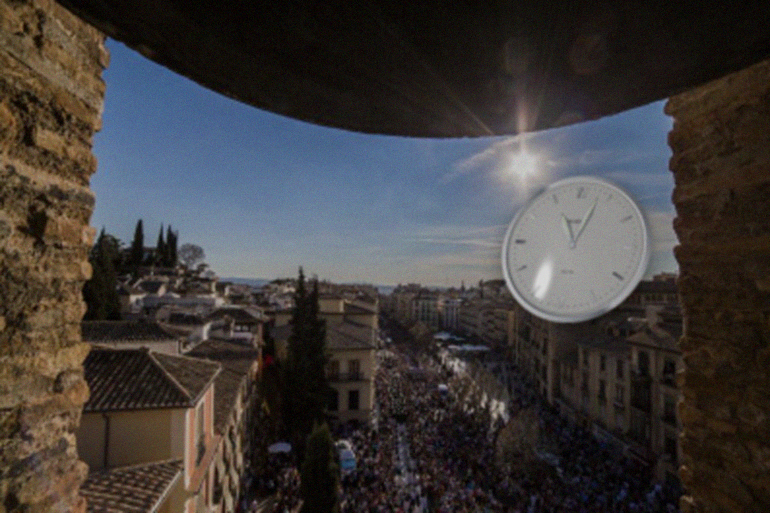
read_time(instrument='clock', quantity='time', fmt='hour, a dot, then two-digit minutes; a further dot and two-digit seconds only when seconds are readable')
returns 11.03
